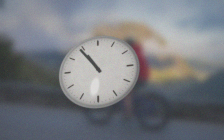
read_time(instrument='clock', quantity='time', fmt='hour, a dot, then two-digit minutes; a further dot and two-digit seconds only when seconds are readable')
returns 10.54
